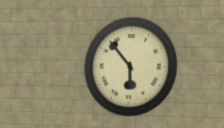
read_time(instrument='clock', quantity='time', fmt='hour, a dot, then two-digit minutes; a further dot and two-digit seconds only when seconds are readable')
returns 5.53
